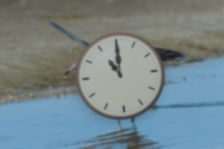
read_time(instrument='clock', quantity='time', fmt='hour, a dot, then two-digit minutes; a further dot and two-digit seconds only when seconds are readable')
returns 11.00
